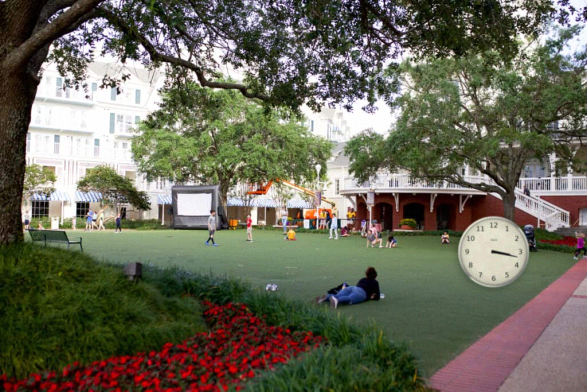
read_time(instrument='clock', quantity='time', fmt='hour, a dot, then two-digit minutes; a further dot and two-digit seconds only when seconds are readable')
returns 3.17
